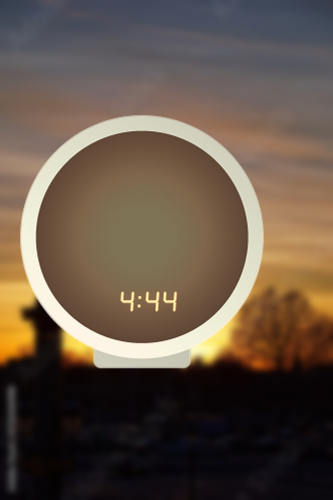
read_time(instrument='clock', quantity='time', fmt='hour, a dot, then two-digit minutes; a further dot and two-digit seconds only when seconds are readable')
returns 4.44
